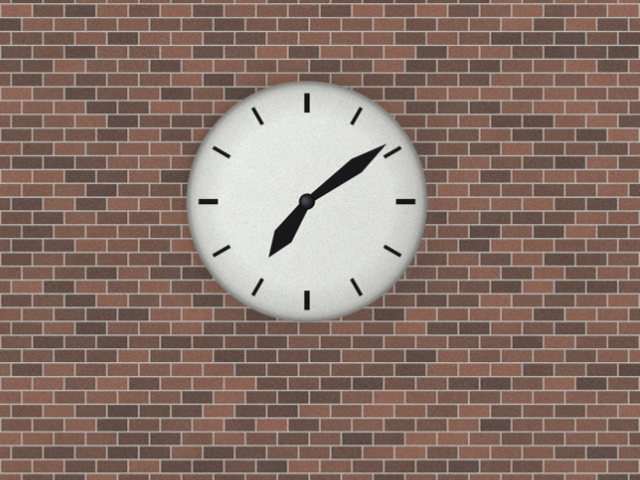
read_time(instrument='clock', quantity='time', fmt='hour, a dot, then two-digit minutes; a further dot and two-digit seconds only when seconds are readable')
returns 7.09
